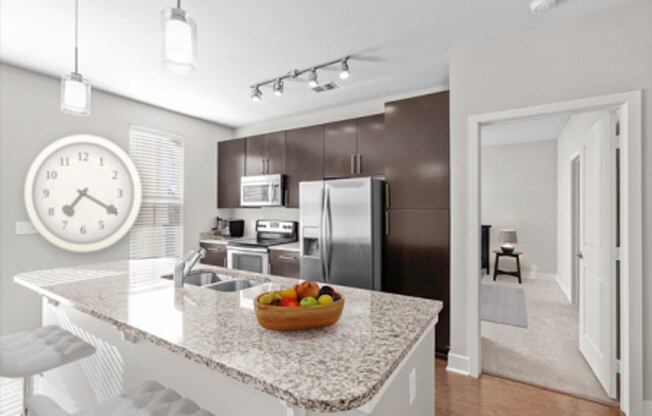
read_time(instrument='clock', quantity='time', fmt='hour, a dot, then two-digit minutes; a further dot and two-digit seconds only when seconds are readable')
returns 7.20
